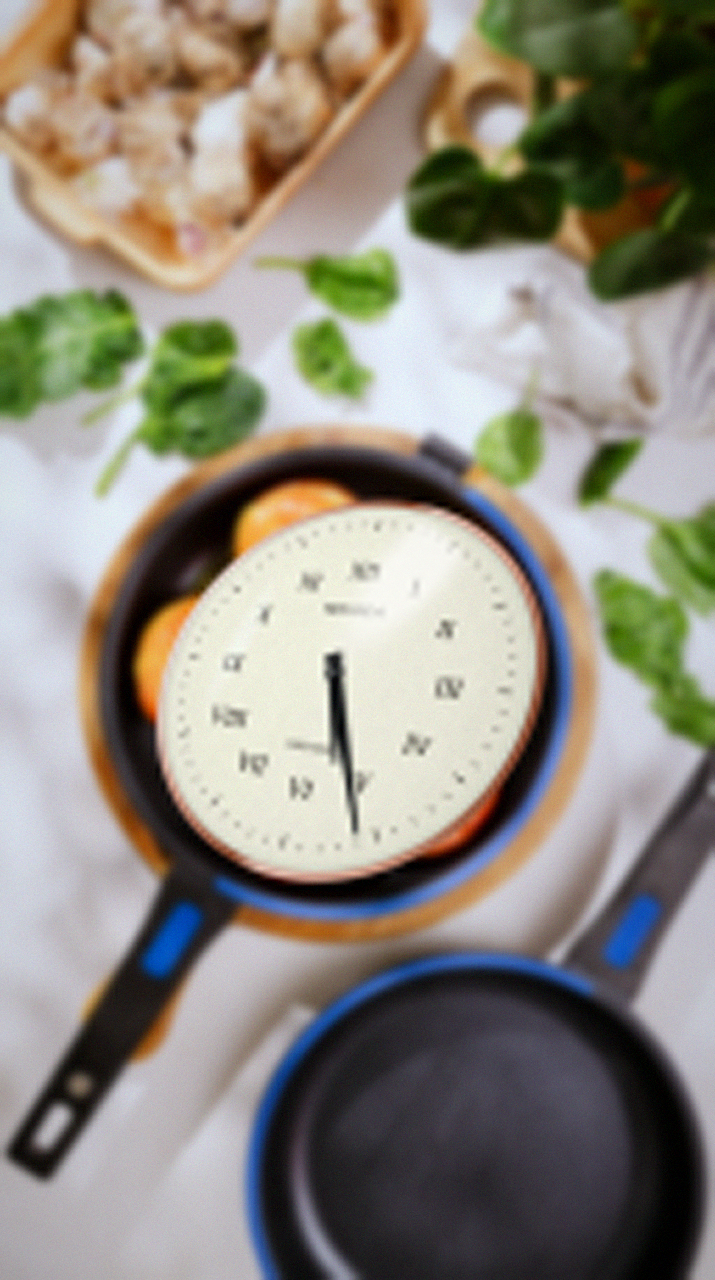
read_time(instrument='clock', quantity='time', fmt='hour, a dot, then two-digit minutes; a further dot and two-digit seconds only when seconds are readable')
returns 5.26
